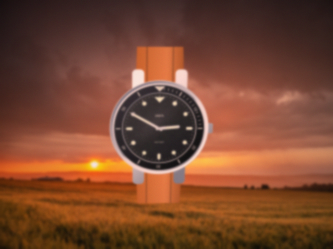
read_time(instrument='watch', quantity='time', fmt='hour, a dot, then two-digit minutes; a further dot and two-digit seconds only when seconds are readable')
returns 2.50
